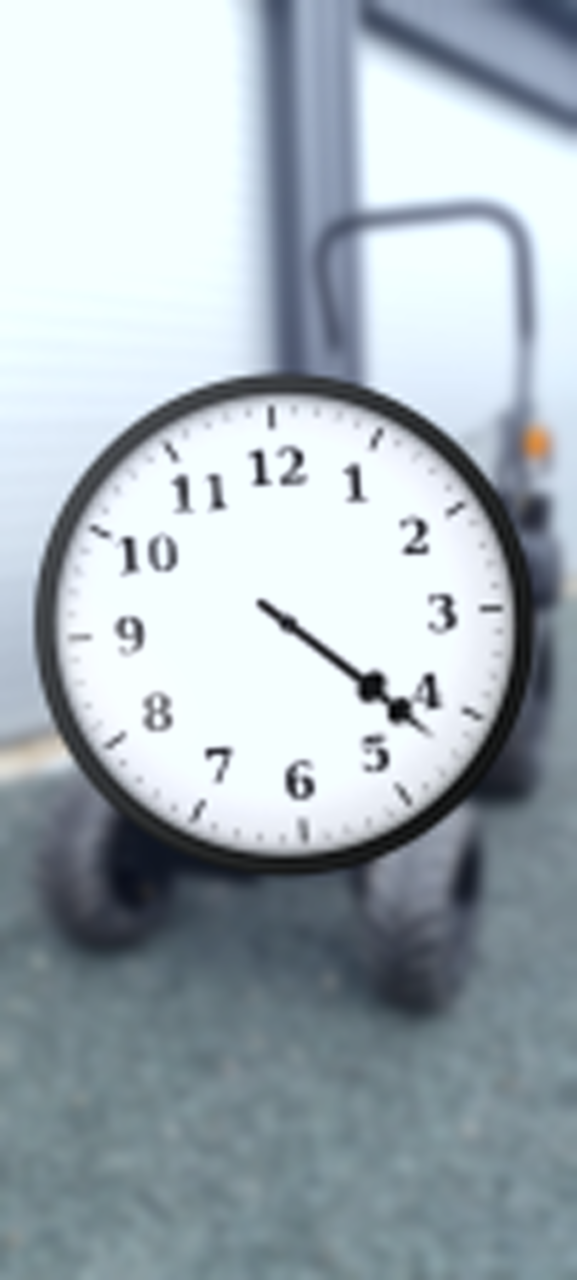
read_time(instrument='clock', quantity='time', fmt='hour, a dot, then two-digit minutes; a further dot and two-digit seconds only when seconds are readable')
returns 4.22
